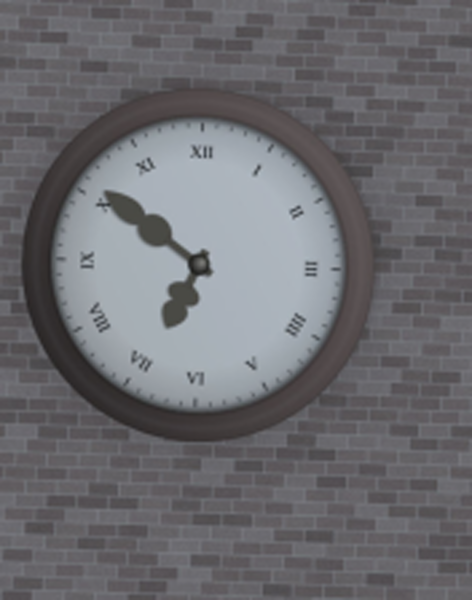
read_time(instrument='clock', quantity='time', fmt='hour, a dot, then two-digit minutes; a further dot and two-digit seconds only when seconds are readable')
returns 6.51
